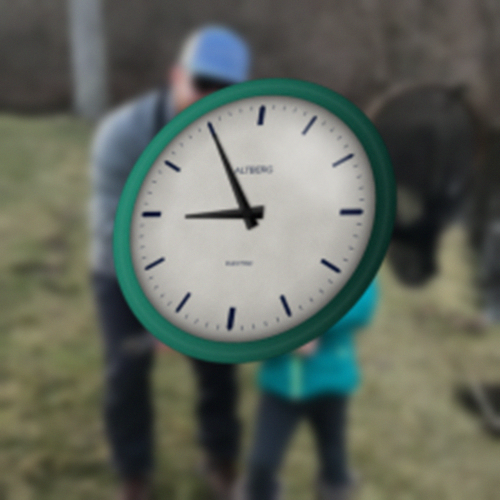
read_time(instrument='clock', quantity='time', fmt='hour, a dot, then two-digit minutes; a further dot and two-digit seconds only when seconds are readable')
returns 8.55
